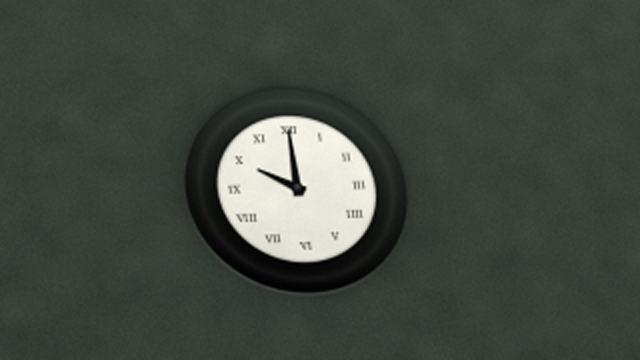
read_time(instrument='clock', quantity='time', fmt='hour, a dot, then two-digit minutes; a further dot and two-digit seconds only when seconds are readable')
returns 10.00
